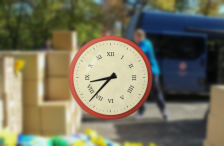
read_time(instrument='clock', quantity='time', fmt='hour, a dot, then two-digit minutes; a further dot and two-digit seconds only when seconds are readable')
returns 8.37
